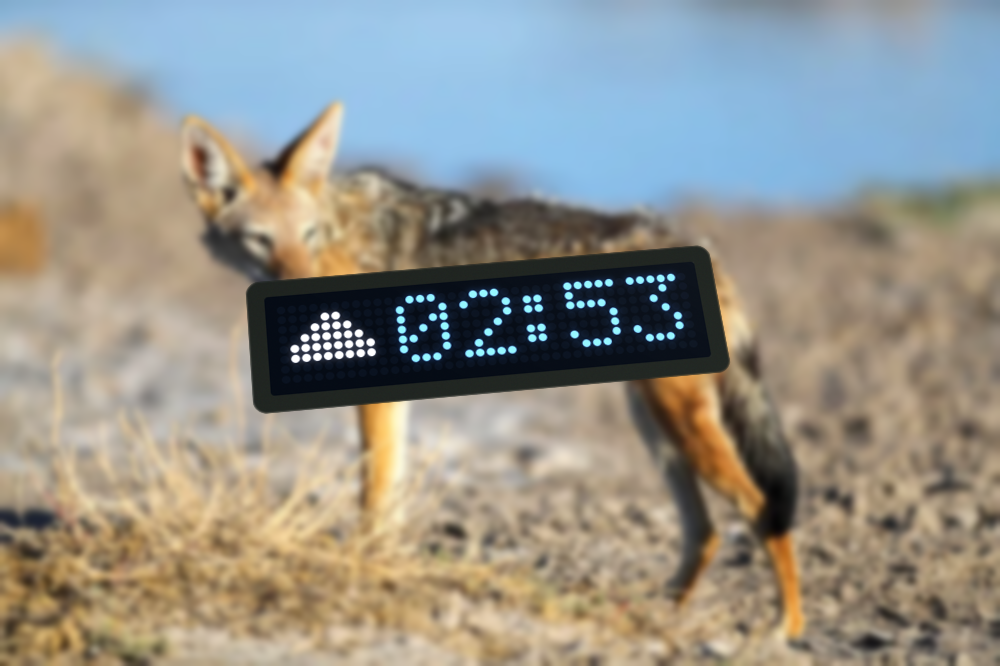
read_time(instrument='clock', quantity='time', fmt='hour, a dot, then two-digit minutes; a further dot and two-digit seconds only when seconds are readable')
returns 2.53
